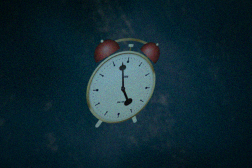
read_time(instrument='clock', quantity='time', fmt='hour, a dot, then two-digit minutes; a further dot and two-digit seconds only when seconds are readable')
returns 4.58
